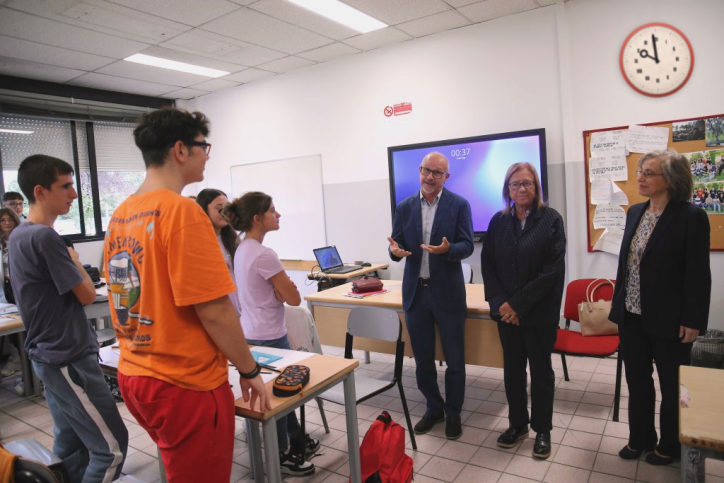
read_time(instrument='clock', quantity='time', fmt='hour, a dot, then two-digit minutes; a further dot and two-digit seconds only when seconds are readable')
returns 9.59
